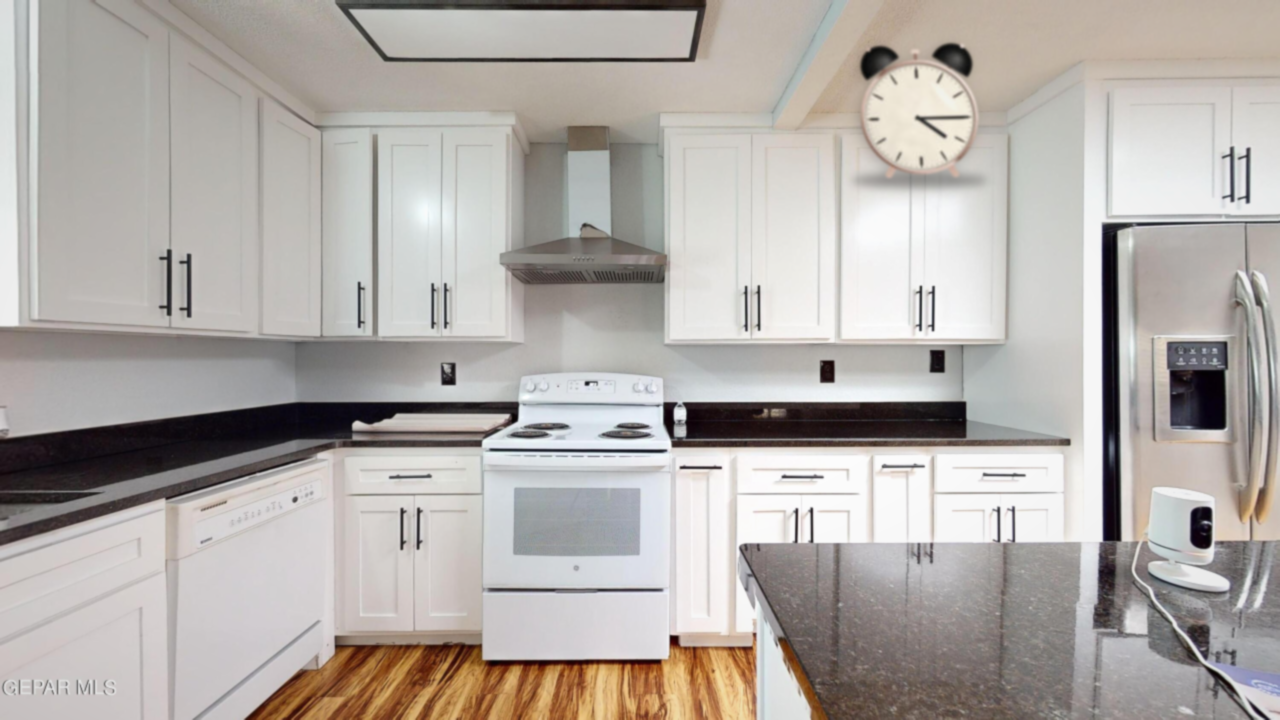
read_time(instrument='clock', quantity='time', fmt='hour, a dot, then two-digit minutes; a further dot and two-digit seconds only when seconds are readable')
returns 4.15
